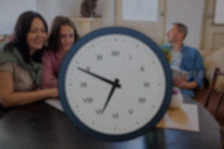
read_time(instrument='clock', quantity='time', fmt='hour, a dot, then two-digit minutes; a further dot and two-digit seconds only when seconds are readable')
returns 6.49
